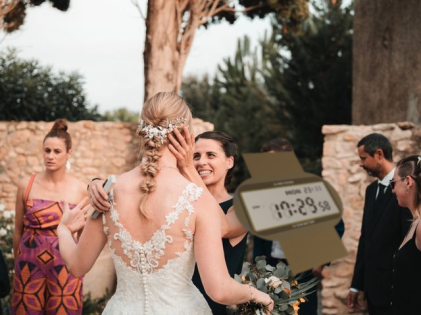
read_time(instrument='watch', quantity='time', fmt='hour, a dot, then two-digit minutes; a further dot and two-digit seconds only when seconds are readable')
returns 17.29.58
